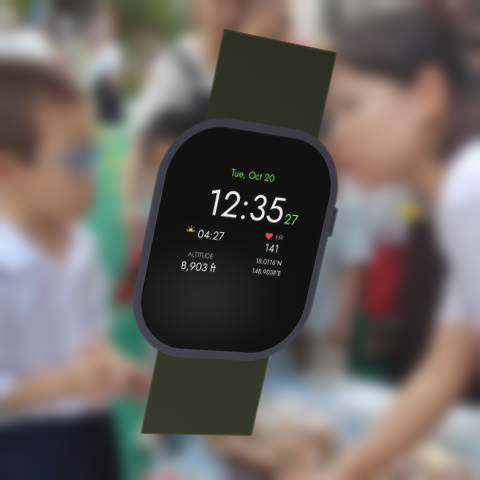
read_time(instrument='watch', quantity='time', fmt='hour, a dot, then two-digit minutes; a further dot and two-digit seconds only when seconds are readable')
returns 12.35.27
